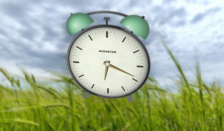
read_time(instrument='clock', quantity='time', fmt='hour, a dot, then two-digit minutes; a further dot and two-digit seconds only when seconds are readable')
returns 6.19
